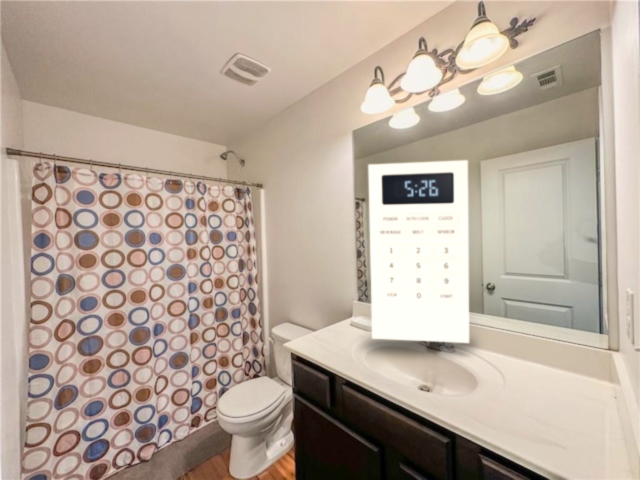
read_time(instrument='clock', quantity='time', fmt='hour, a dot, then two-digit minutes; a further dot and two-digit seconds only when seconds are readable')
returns 5.26
